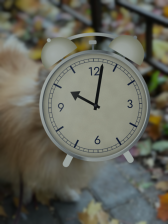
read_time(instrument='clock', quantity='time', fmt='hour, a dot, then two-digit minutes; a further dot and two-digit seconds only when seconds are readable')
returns 10.02
